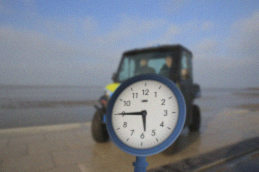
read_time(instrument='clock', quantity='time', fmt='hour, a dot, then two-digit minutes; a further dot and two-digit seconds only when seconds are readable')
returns 5.45
